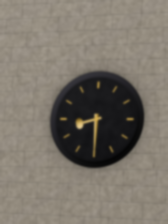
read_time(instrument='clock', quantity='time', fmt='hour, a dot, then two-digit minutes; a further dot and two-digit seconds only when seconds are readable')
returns 8.30
